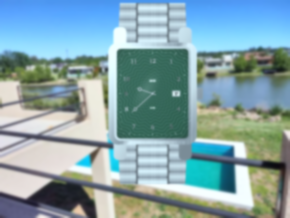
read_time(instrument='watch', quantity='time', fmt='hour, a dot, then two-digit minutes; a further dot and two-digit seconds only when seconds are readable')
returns 9.38
